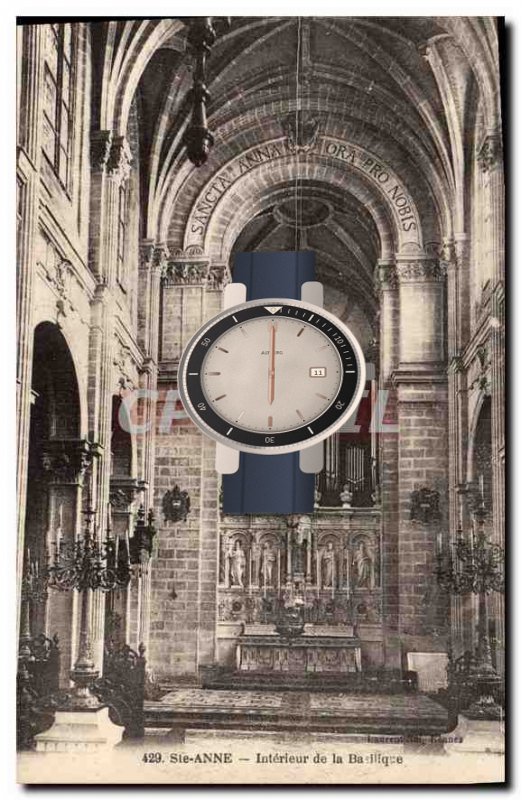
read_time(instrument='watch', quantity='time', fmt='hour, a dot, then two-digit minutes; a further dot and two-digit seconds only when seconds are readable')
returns 6.00
